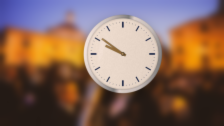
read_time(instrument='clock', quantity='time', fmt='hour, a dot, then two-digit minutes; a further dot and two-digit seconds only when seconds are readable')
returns 9.51
